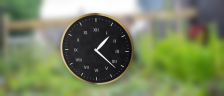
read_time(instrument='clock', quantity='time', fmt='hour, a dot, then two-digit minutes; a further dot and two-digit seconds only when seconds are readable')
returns 1.22
